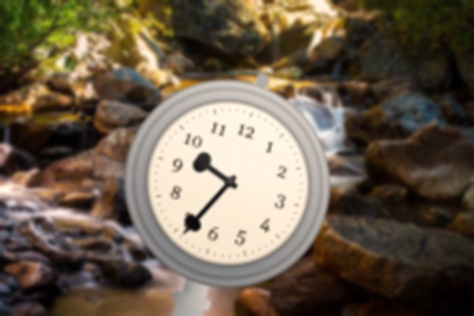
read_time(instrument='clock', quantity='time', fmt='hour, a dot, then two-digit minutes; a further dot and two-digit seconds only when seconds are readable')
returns 9.34
